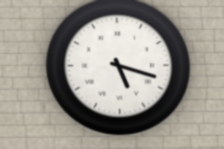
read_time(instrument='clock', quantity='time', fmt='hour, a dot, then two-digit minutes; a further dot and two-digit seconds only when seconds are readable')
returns 5.18
